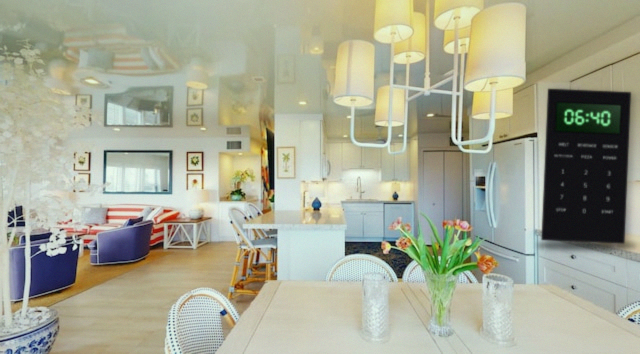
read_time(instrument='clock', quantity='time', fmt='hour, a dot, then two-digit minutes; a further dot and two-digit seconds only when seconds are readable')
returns 6.40
